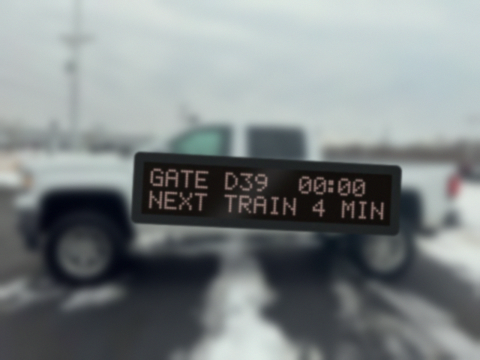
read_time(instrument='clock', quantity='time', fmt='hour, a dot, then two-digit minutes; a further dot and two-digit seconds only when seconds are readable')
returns 0.00
